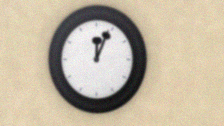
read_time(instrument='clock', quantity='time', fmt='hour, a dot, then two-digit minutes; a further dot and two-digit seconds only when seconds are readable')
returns 12.04
